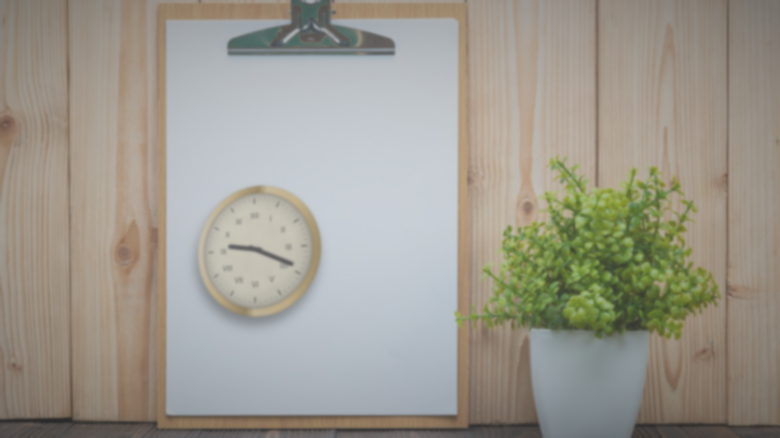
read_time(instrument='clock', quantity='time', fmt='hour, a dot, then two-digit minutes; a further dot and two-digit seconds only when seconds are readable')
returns 9.19
